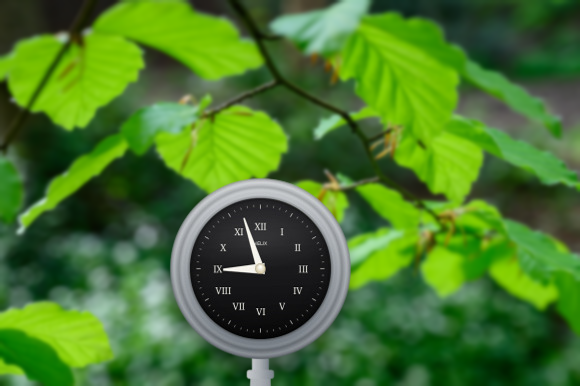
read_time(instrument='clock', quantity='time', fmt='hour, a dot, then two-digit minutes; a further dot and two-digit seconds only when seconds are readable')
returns 8.57
